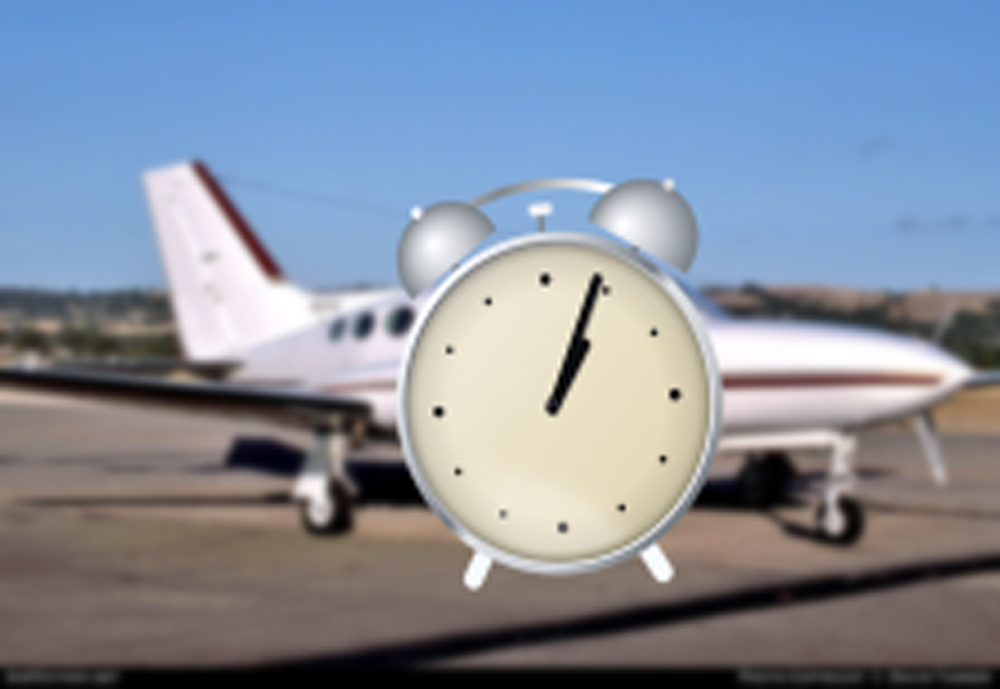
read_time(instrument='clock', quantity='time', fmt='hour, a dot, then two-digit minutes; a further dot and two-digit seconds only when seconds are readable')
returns 1.04
